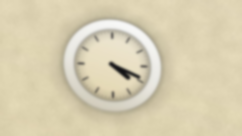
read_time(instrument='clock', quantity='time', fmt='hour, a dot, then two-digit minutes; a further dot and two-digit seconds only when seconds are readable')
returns 4.19
